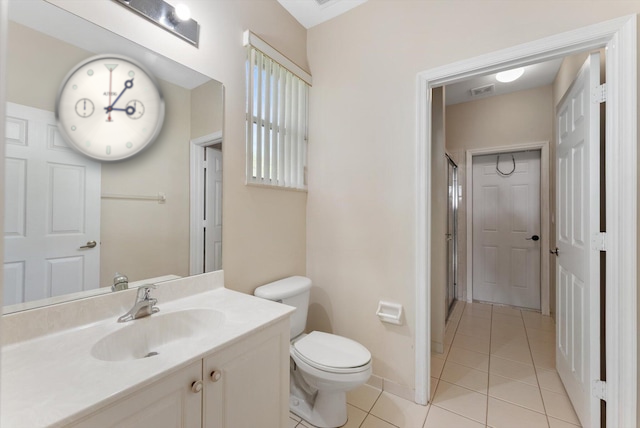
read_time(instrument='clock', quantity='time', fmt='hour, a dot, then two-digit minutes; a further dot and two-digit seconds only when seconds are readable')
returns 3.06
